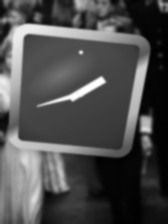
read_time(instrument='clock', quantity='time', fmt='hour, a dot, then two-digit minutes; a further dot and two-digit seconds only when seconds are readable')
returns 1.41
